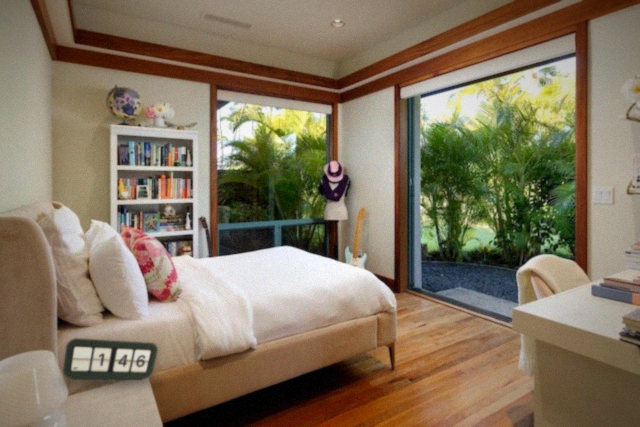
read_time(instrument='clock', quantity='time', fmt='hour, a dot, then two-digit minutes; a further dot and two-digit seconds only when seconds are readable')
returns 1.46
